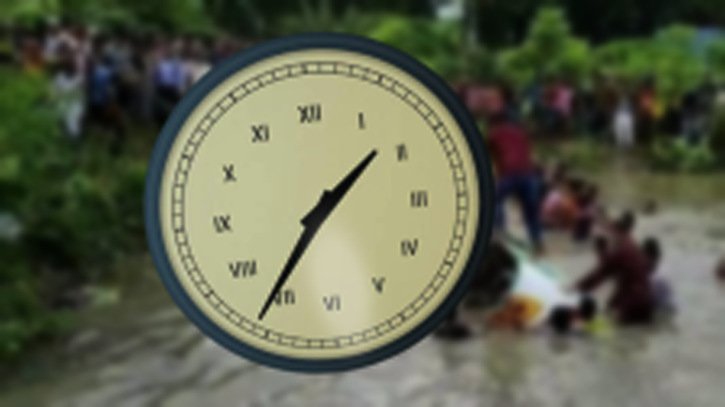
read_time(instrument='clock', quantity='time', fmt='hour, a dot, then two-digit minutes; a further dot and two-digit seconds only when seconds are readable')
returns 1.36
